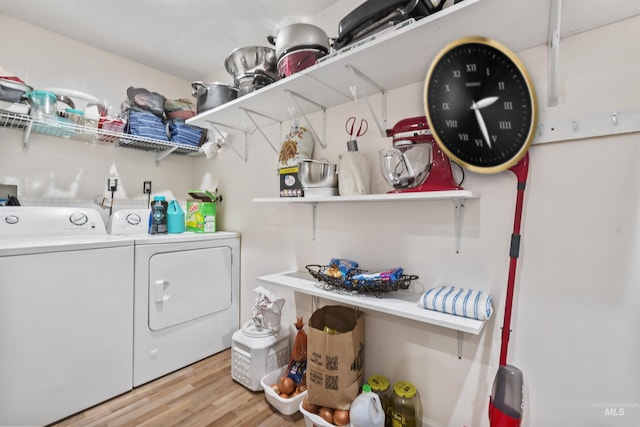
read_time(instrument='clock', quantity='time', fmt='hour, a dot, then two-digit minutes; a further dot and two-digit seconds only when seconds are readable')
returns 2.27
